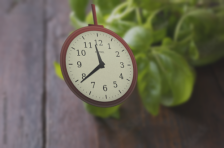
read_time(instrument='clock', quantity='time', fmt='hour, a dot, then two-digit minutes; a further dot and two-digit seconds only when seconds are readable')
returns 11.39
